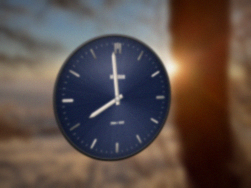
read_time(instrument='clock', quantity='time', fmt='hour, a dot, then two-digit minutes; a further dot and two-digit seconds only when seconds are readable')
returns 7.59
